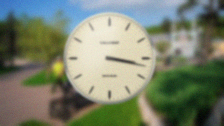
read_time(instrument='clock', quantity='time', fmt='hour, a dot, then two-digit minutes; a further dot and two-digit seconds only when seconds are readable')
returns 3.17
